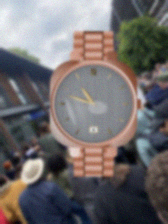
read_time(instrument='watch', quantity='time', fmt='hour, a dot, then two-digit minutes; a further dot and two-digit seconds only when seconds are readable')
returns 10.48
